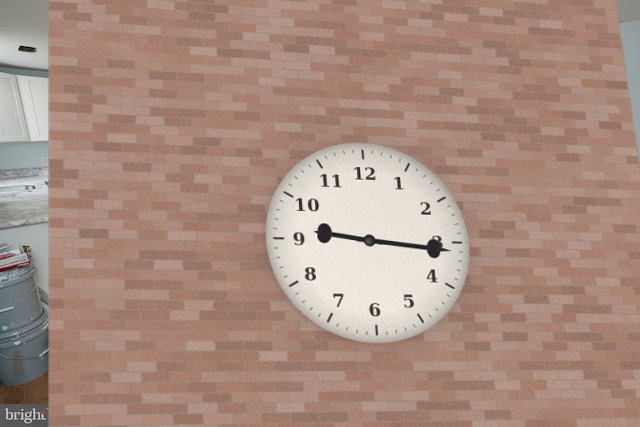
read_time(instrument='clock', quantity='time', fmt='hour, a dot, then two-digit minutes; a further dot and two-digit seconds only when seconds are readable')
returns 9.16
